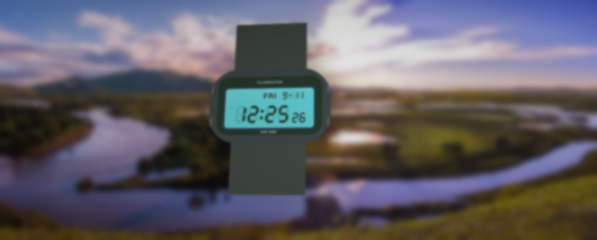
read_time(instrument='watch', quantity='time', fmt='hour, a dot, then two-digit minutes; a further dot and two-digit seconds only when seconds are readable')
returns 12.25
